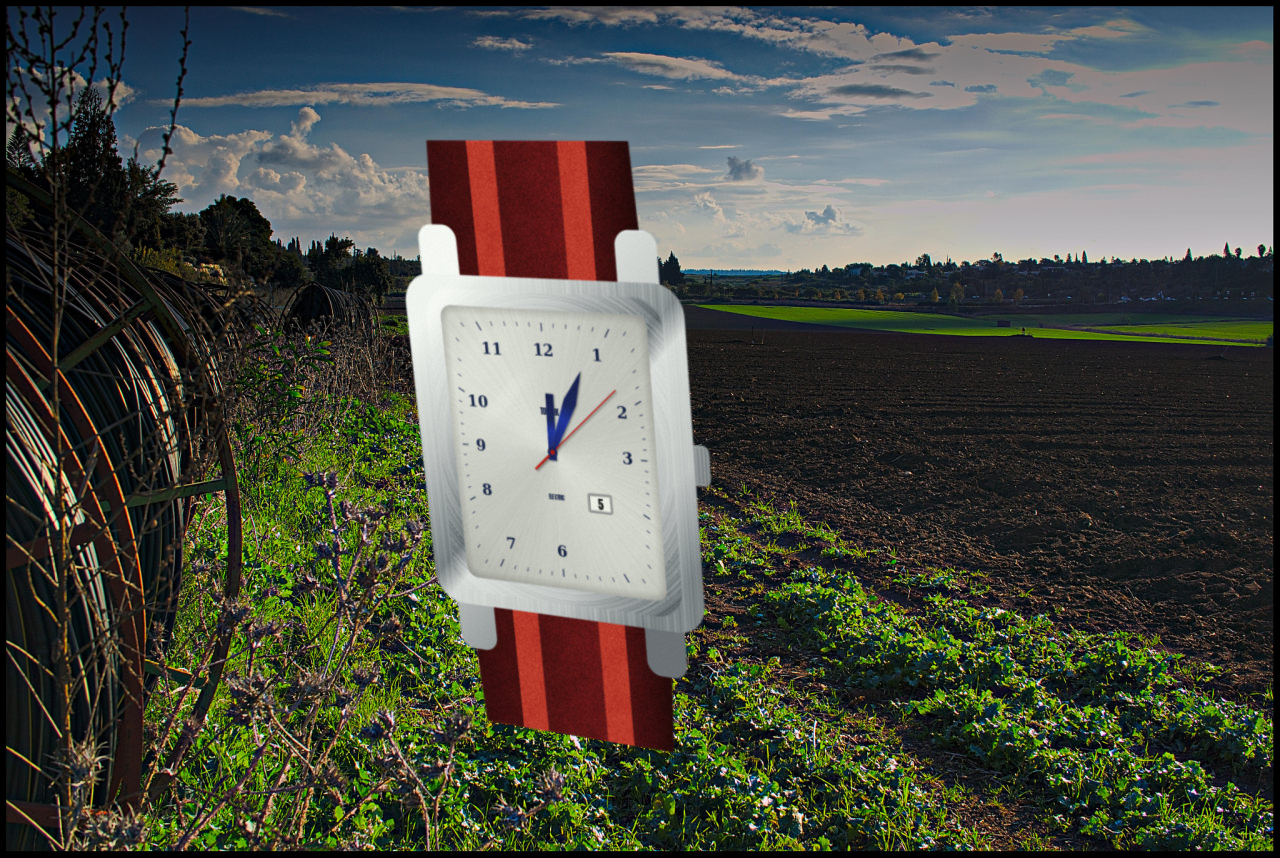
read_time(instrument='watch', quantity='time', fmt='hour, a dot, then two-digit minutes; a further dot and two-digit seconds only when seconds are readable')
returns 12.04.08
